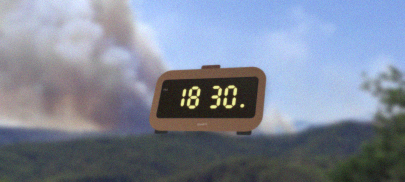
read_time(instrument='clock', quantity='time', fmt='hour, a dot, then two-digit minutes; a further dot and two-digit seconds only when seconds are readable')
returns 18.30
